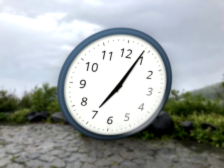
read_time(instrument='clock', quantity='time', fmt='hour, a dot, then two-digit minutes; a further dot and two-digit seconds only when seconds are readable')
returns 7.04
